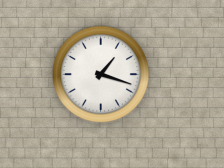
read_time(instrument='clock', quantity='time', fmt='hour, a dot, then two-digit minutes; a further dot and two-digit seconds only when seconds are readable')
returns 1.18
